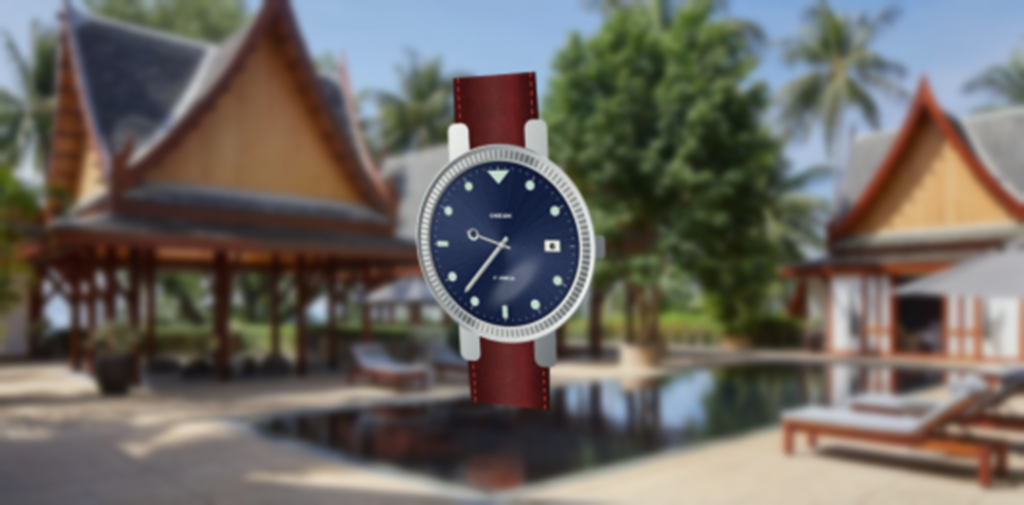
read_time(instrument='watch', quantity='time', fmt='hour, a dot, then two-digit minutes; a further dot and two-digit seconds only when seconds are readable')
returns 9.37
